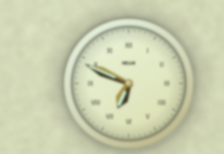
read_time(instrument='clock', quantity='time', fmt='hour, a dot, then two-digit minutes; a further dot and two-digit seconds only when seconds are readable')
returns 6.49
